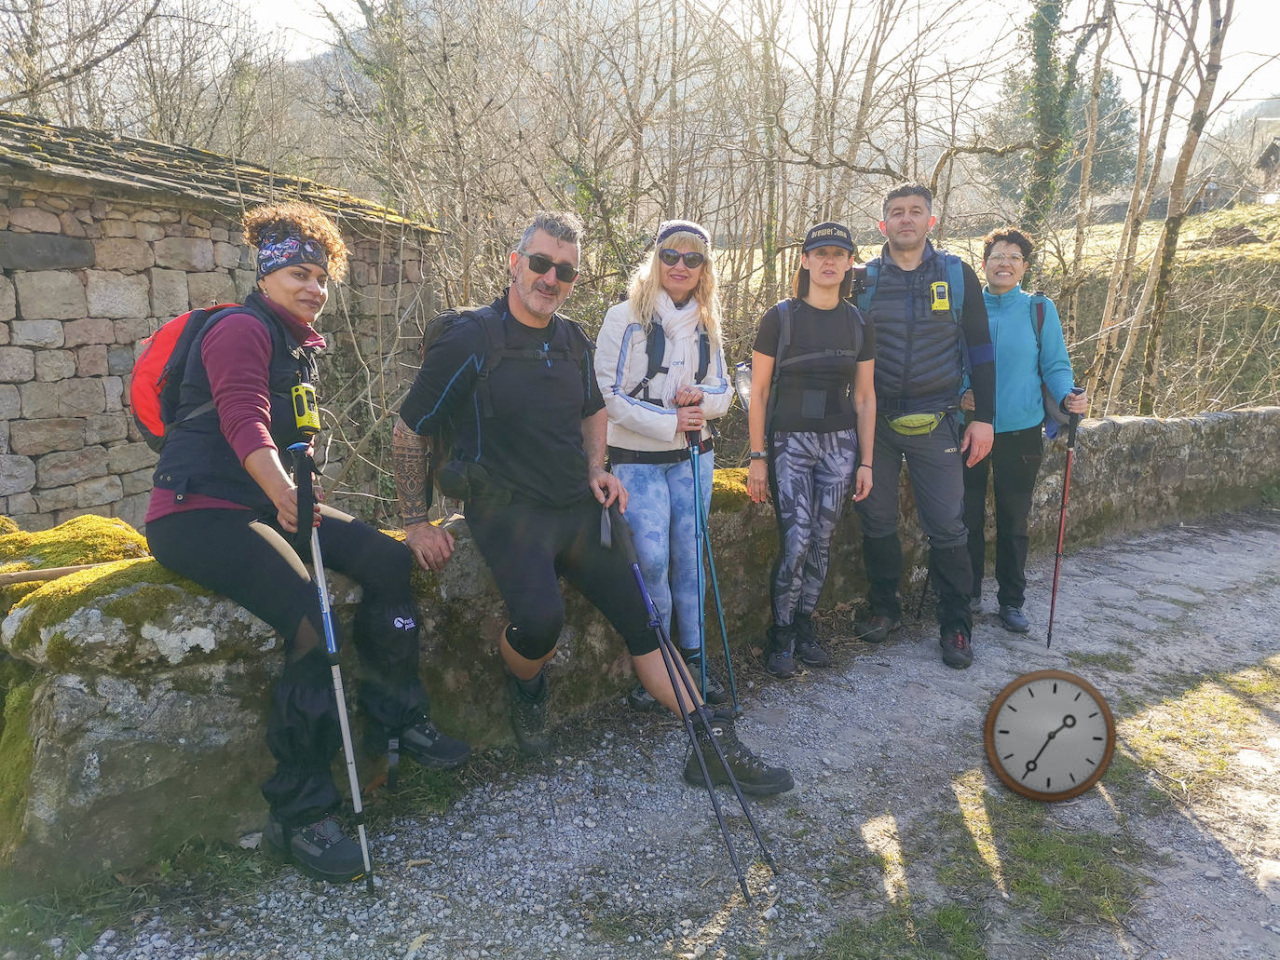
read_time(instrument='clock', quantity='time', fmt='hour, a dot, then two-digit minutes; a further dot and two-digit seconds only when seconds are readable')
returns 1.35
